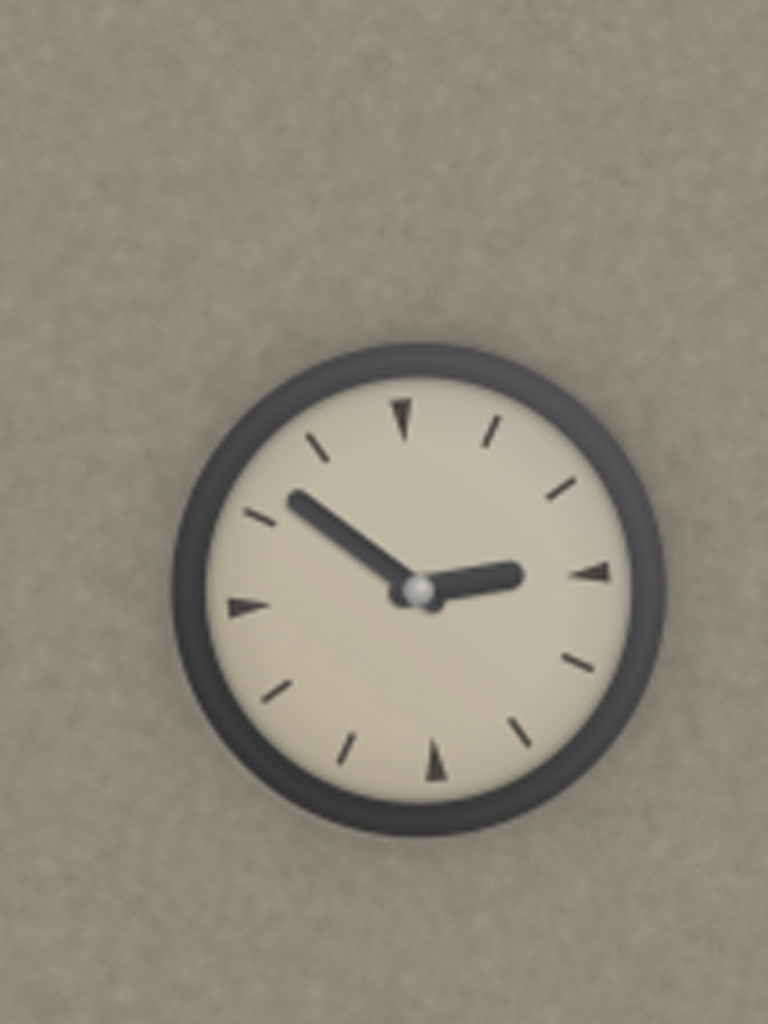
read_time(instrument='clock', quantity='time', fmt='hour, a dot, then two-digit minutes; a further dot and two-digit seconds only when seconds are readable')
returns 2.52
